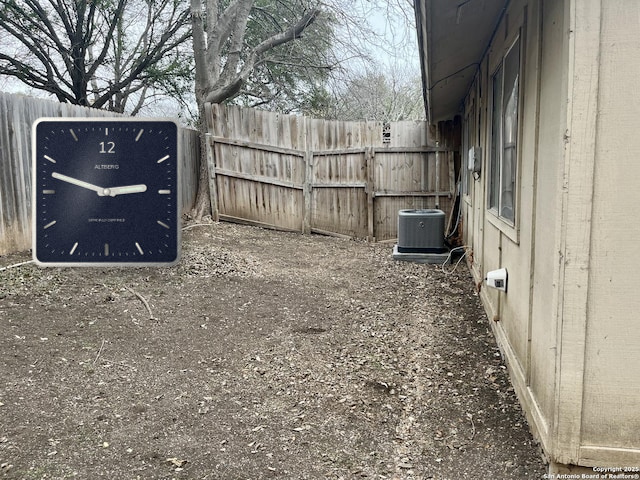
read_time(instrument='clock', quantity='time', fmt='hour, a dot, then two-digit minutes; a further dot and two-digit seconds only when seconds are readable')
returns 2.48
